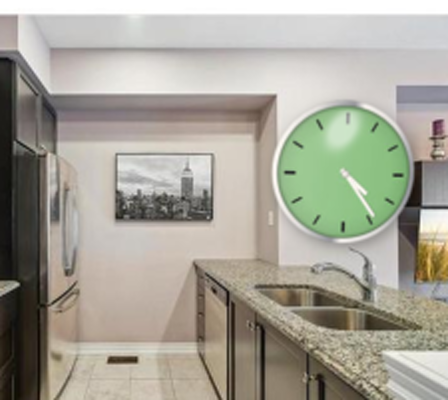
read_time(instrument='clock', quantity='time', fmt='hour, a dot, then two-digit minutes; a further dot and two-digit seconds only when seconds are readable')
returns 4.24
